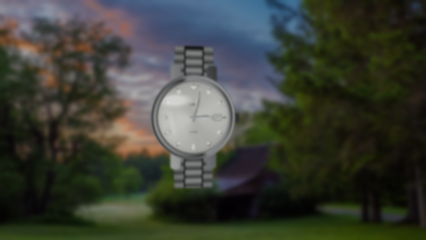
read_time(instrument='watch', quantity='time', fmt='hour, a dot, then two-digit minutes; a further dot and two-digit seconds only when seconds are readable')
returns 3.02
